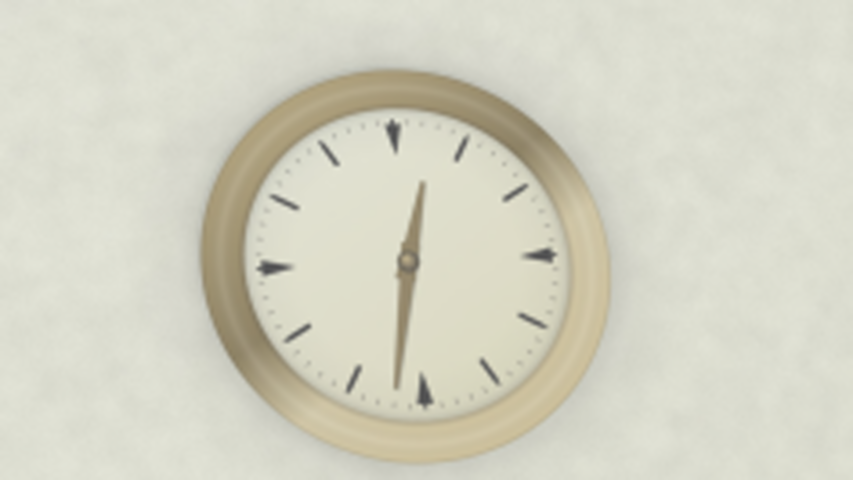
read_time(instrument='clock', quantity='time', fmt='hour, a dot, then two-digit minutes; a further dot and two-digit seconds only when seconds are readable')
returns 12.32
